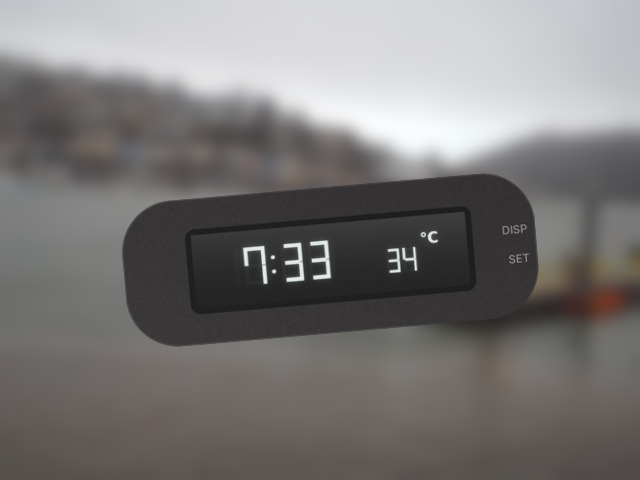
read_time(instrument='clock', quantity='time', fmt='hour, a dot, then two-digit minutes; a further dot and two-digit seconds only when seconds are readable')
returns 7.33
